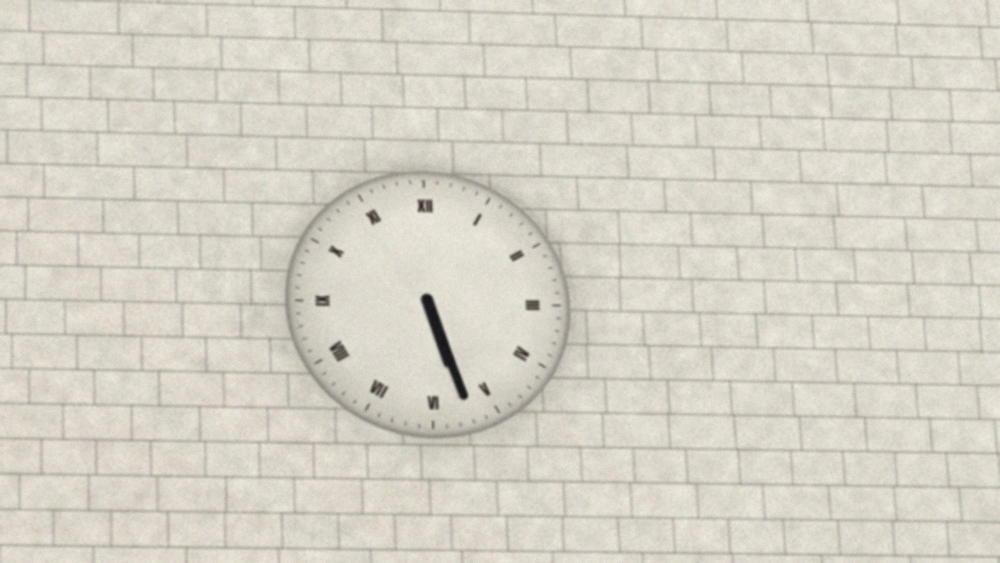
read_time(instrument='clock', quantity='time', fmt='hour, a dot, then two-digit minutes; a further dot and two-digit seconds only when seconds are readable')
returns 5.27
